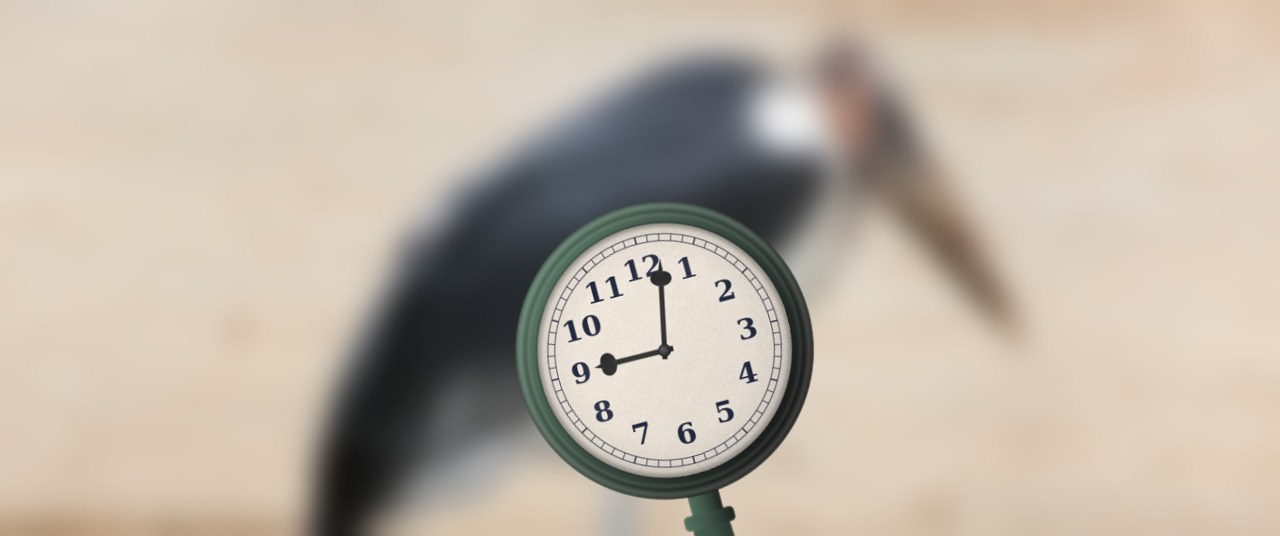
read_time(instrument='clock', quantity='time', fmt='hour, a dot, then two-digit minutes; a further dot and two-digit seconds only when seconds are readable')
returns 9.02
